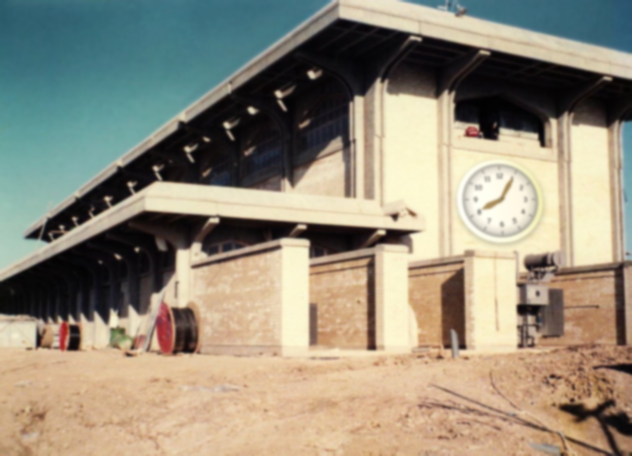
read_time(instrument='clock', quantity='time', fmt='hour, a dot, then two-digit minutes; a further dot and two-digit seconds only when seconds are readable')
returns 8.05
